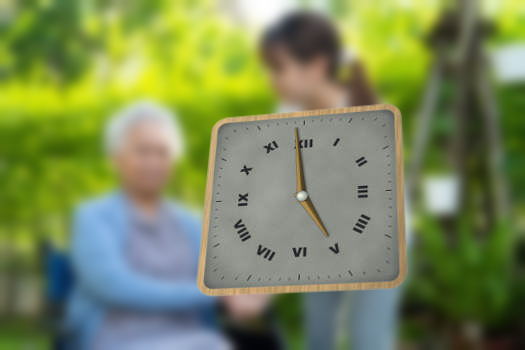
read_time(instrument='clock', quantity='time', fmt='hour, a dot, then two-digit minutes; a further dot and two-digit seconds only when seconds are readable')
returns 4.59
